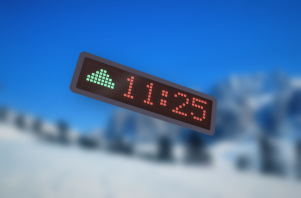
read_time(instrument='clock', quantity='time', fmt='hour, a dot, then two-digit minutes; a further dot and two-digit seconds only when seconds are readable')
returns 11.25
